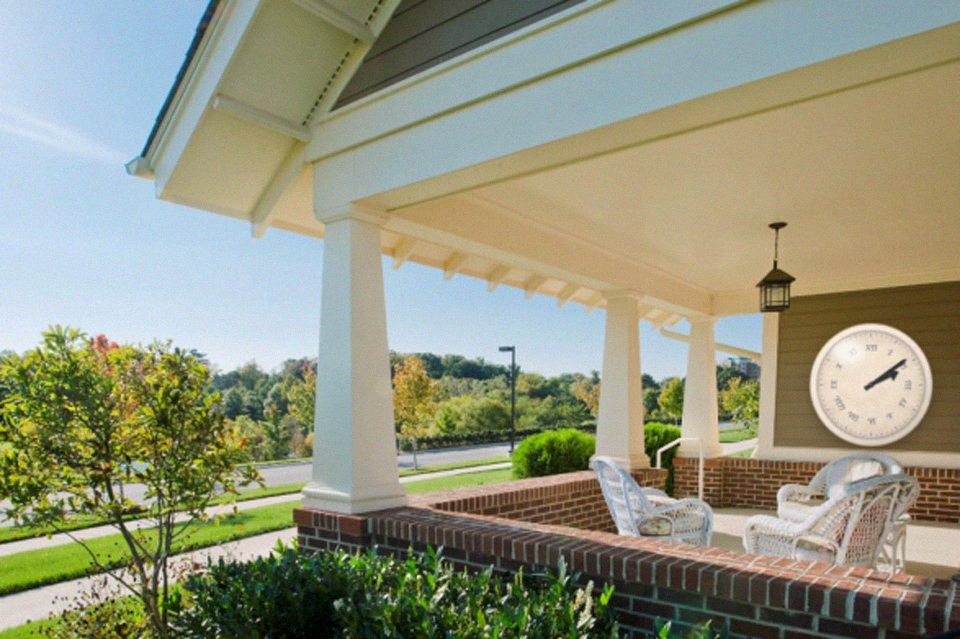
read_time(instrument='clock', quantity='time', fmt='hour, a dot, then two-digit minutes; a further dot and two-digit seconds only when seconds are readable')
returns 2.09
